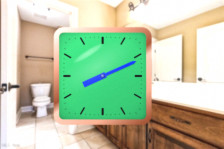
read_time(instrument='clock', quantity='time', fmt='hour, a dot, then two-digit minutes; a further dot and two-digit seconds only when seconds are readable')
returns 8.11
